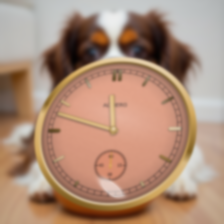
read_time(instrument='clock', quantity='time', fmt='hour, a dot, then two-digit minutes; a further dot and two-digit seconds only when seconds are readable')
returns 11.48
